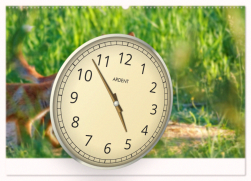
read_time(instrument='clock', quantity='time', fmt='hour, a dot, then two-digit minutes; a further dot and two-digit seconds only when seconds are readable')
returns 4.53
